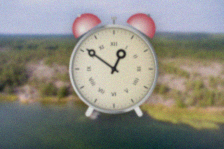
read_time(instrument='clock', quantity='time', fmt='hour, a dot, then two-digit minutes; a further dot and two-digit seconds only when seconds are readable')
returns 12.51
